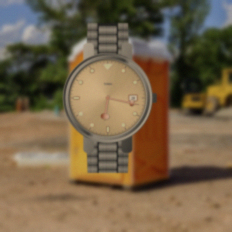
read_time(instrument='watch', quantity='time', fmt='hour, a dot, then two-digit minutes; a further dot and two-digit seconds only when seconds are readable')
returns 6.17
